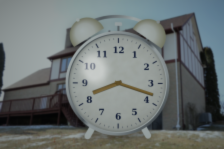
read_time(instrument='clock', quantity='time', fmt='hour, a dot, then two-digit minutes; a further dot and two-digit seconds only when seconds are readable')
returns 8.18
